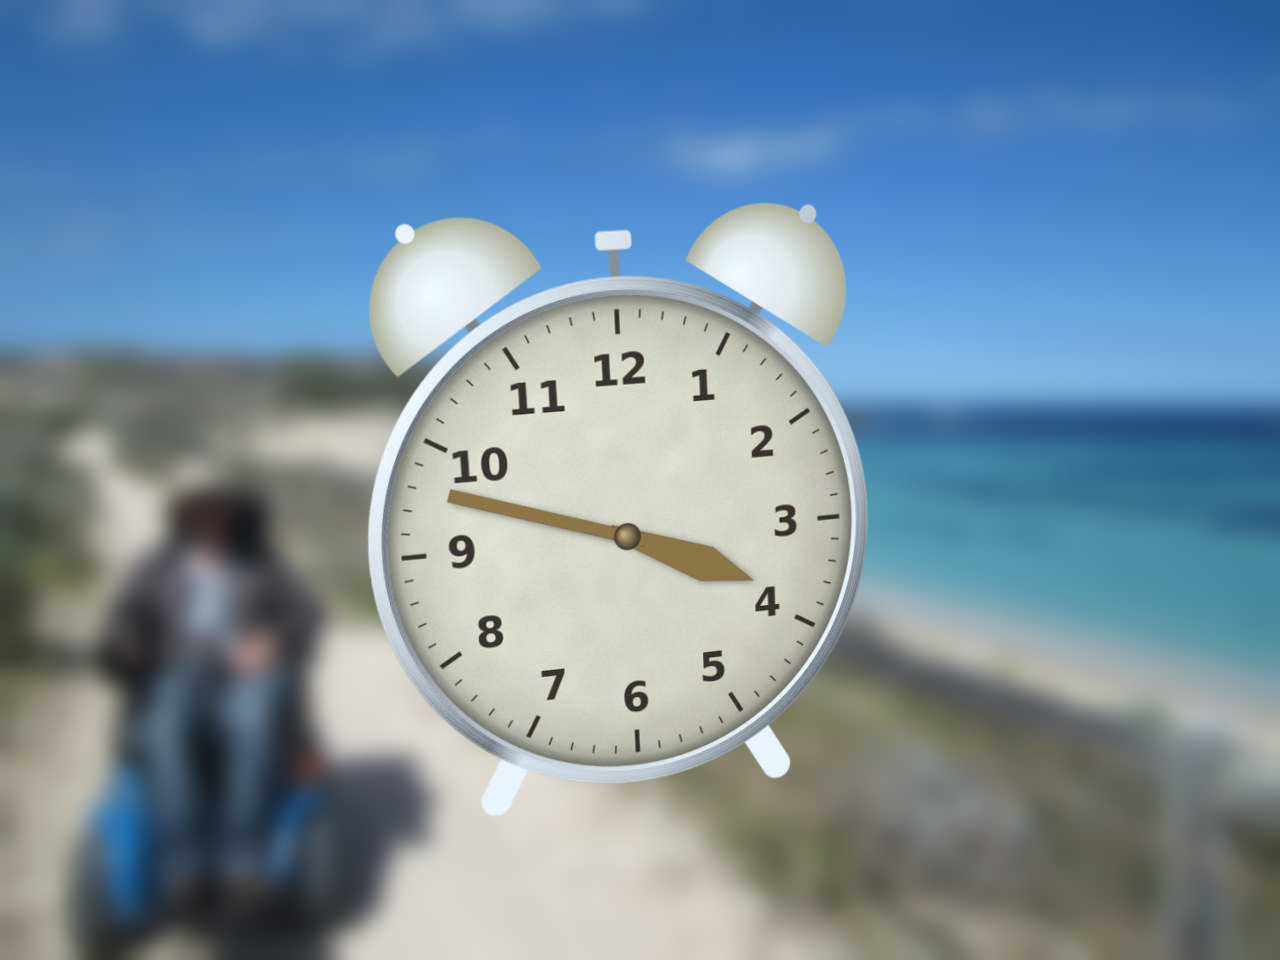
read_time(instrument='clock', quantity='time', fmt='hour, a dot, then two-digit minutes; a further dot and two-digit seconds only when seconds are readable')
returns 3.48
